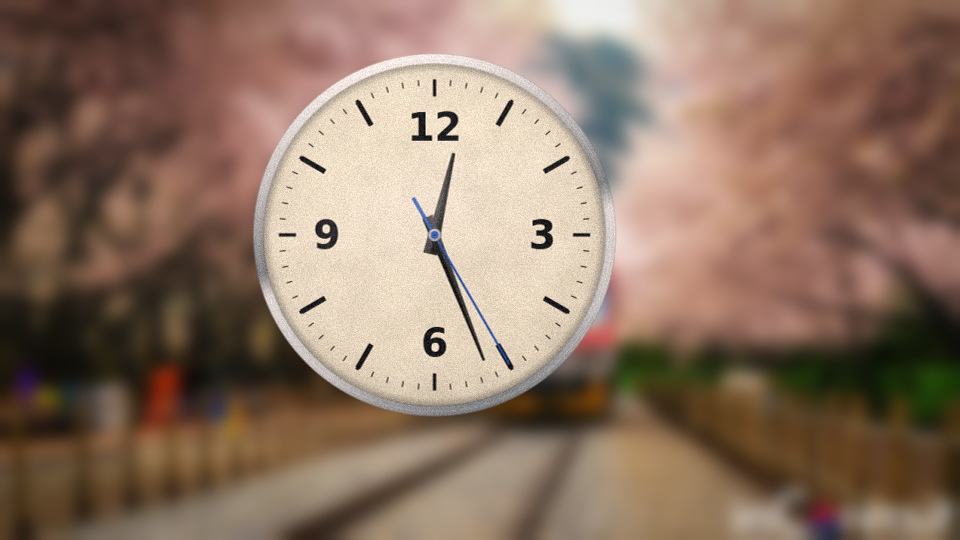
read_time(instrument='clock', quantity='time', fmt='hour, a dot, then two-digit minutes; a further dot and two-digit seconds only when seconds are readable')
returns 12.26.25
